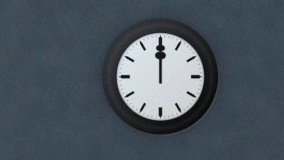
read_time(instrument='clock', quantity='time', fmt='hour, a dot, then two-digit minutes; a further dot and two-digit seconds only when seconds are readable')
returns 12.00
